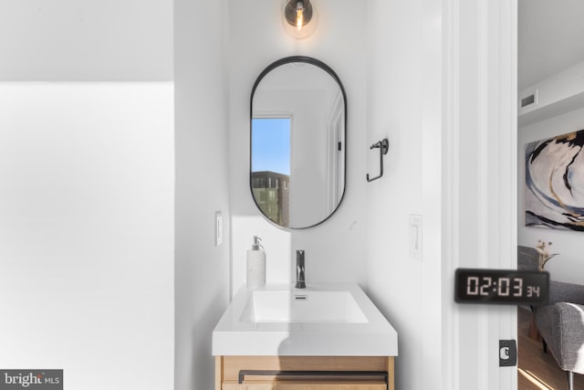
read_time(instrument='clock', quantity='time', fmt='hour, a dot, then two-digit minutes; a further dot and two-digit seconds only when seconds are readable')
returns 2.03
